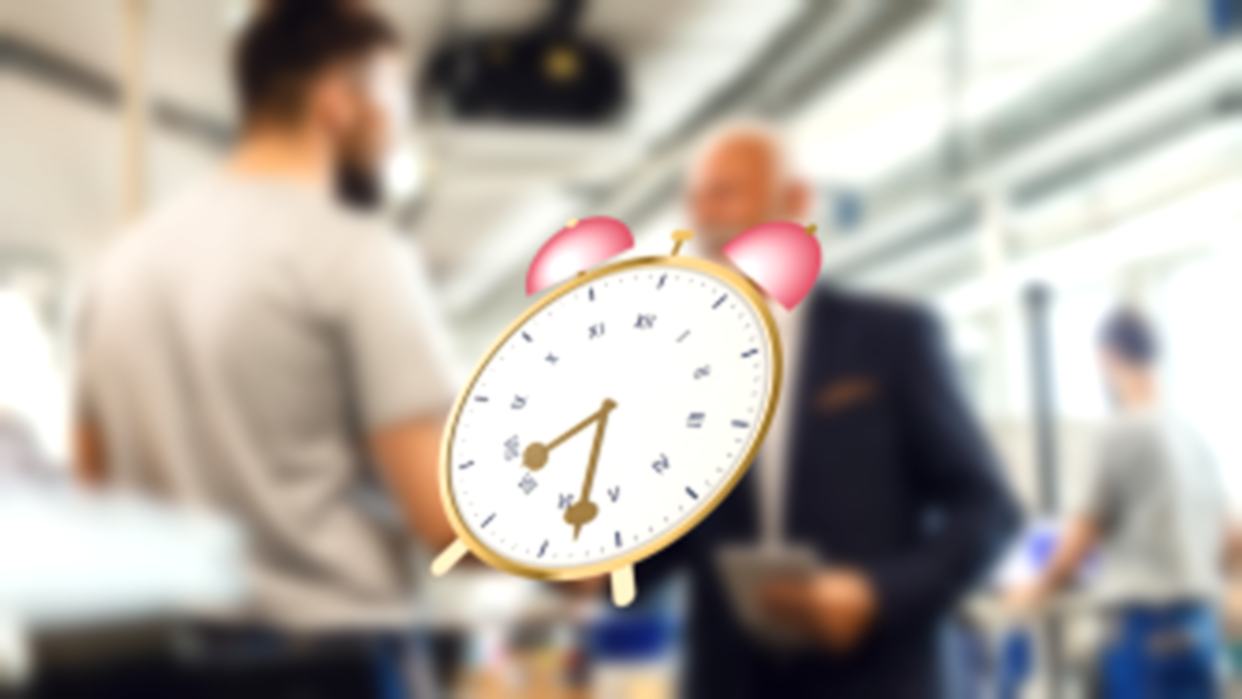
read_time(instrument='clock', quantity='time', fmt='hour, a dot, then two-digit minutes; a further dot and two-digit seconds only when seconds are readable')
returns 7.28
